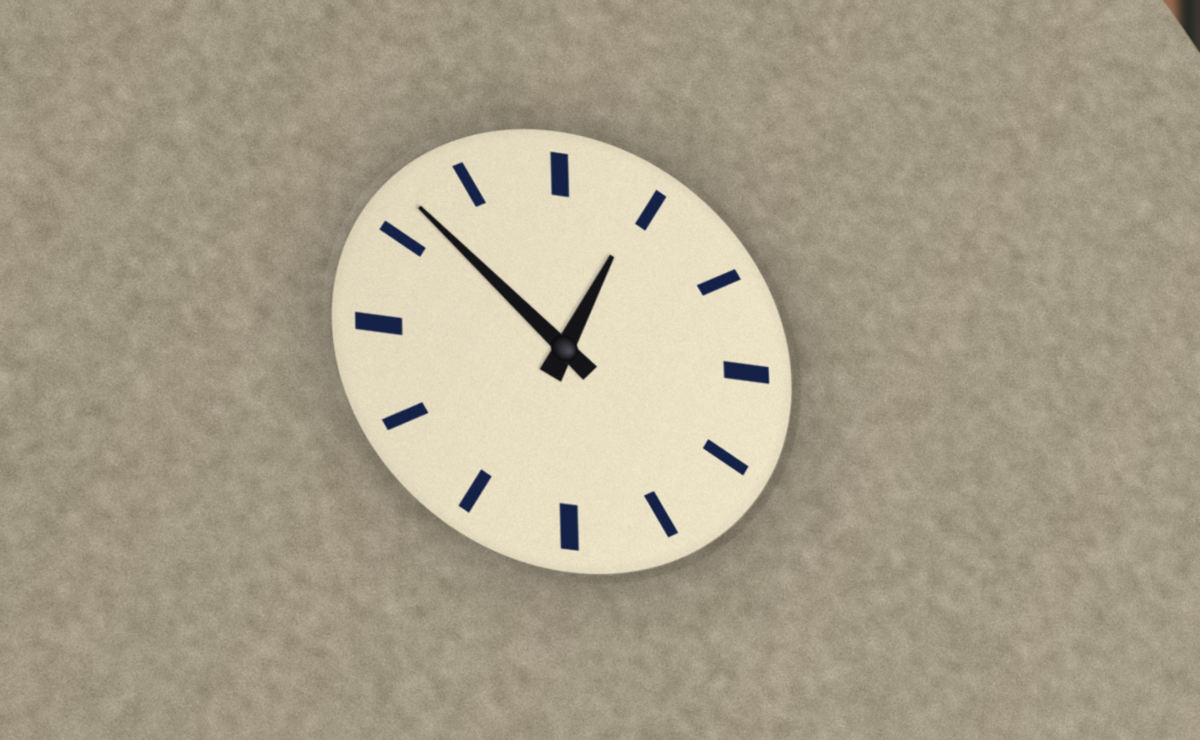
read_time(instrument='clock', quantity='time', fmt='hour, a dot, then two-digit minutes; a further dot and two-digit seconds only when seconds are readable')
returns 12.52
